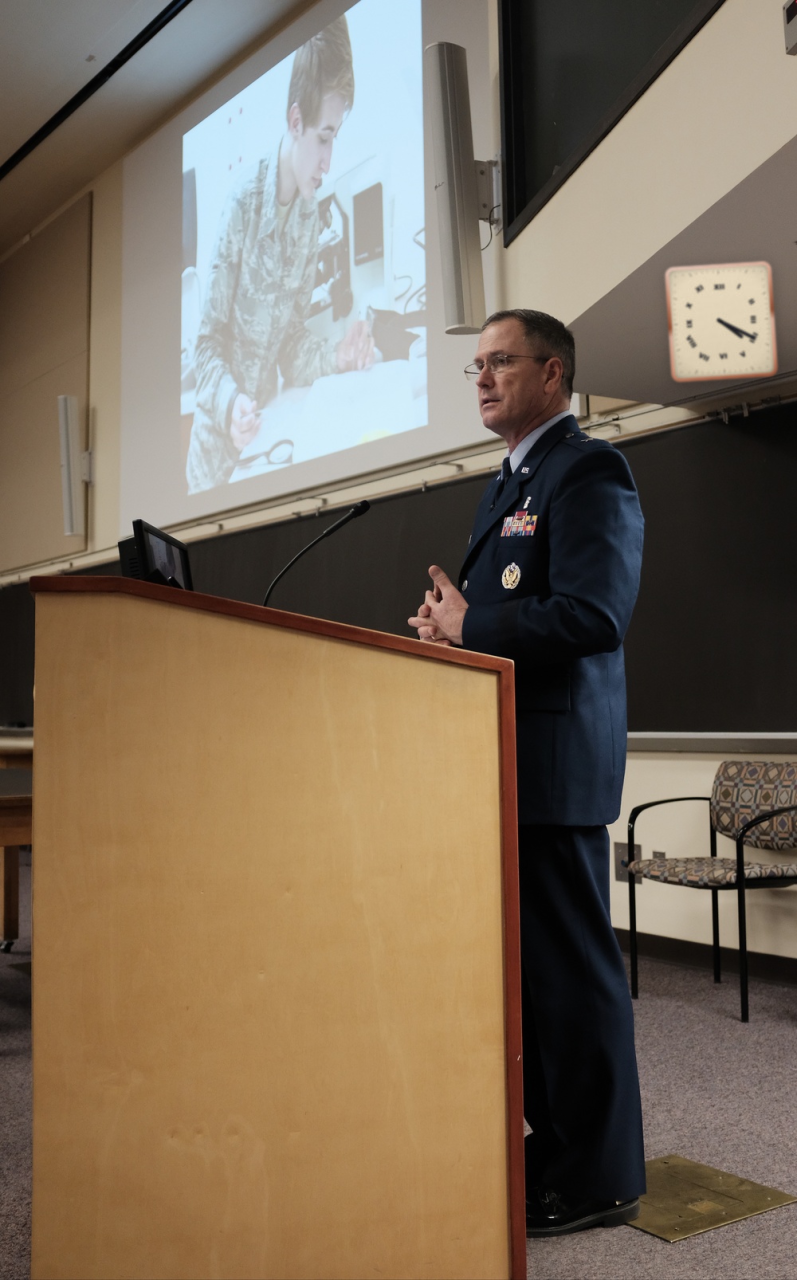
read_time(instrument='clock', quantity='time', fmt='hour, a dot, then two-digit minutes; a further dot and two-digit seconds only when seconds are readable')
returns 4.20
